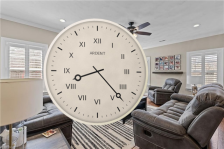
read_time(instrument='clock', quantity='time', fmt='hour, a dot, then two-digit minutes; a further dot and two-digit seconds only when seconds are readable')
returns 8.23
